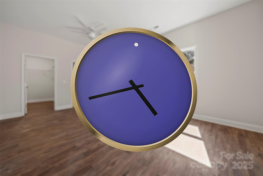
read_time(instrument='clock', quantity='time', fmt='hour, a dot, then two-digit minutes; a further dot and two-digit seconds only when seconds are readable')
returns 4.42
